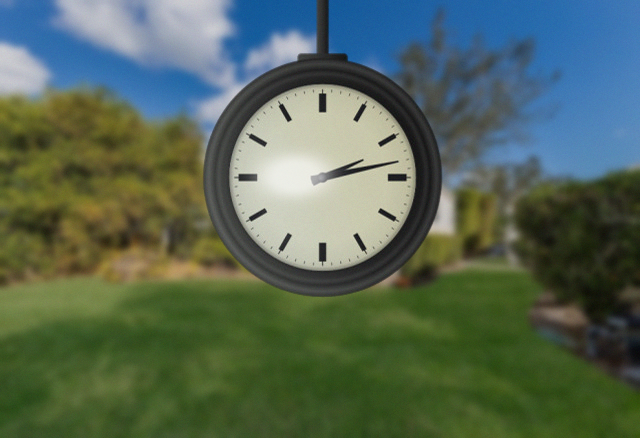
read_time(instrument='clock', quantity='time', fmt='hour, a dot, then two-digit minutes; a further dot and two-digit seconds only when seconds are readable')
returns 2.13
